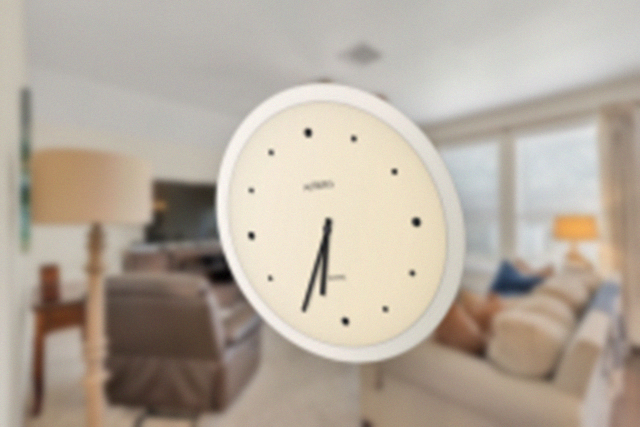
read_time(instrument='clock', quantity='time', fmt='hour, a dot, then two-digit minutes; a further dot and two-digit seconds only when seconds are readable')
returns 6.35
